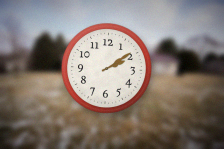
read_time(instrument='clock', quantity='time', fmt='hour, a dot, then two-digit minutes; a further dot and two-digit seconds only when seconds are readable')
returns 2.09
